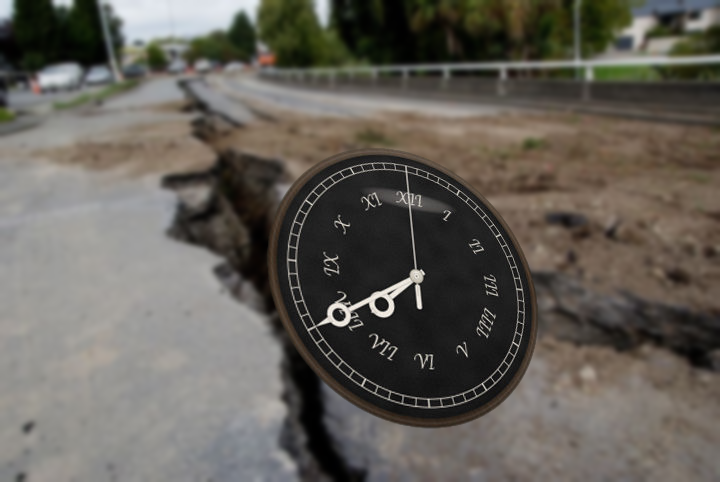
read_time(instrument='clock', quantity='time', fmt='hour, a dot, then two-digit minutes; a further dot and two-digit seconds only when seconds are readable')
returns 7.40.00
